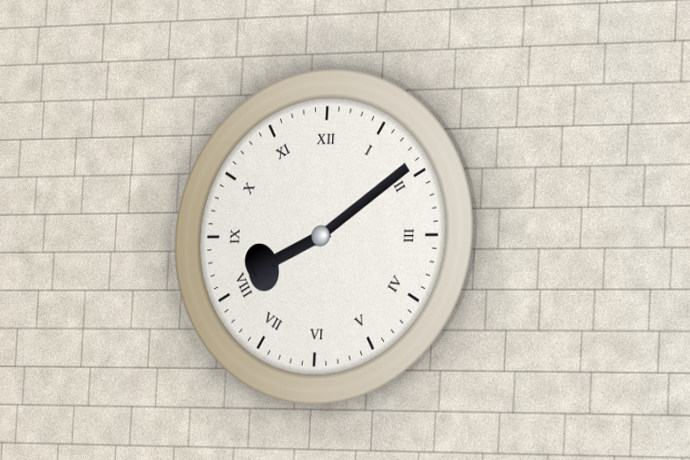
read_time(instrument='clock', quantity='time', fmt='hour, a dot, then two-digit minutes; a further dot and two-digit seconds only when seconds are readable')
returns 8.09
